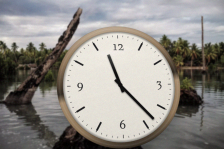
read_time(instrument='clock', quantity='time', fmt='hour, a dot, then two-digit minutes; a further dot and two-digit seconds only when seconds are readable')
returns 11.23
